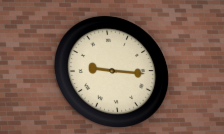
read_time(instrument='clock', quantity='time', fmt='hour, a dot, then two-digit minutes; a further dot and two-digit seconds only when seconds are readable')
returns 9.16
